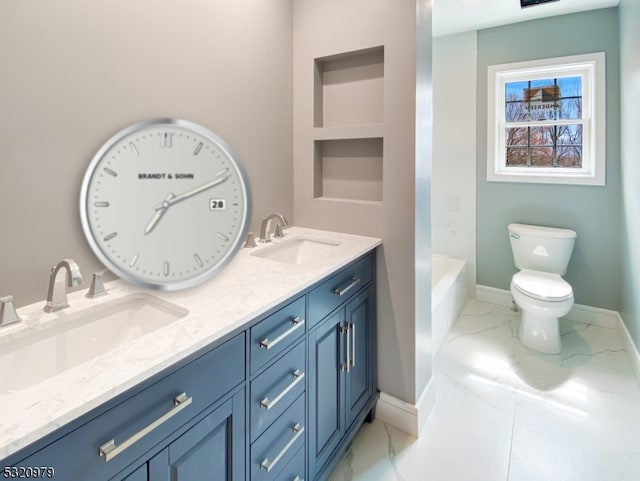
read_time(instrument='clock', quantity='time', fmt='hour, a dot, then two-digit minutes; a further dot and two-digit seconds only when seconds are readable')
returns 7.11
